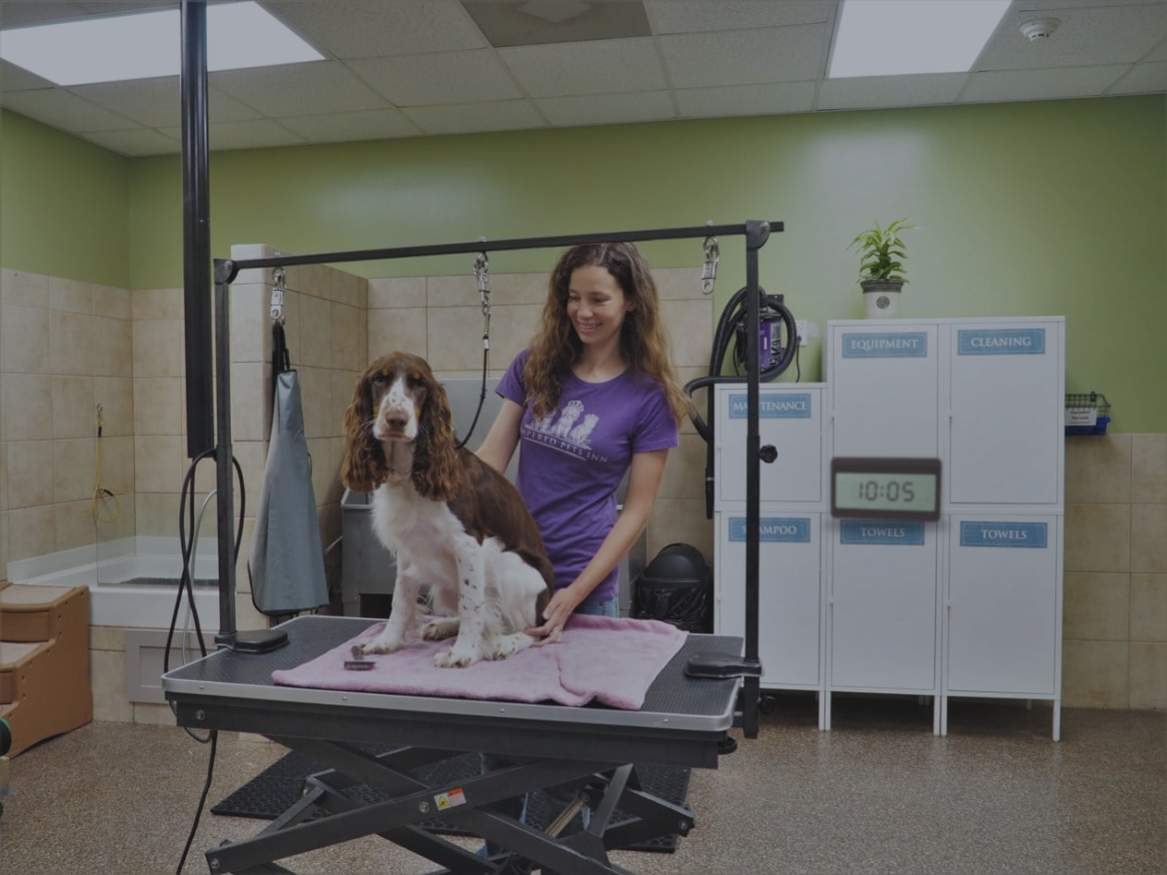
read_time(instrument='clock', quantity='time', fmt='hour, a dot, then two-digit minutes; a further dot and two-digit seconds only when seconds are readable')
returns 10.05
